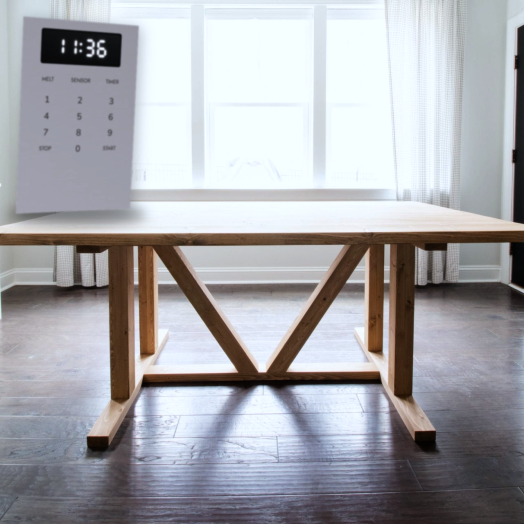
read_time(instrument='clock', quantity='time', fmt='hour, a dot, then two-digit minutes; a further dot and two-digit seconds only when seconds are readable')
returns 11.36
